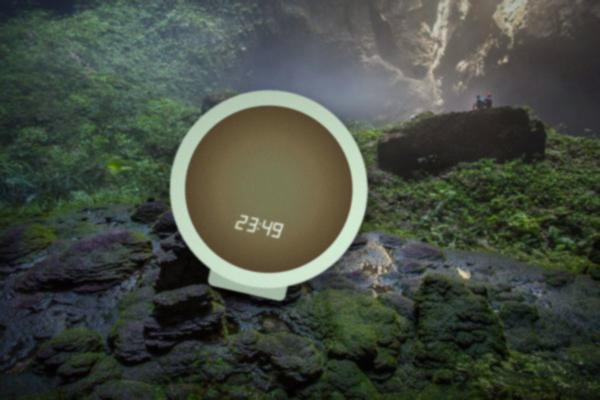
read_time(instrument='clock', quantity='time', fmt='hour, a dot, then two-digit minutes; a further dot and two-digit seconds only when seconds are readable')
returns 23.49
